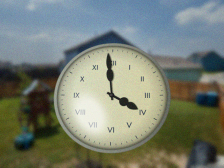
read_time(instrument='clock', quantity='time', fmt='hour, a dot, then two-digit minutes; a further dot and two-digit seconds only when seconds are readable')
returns 3.59
